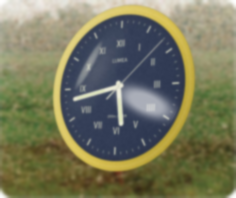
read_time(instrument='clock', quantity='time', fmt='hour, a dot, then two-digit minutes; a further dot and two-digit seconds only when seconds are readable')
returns 5.43.08
